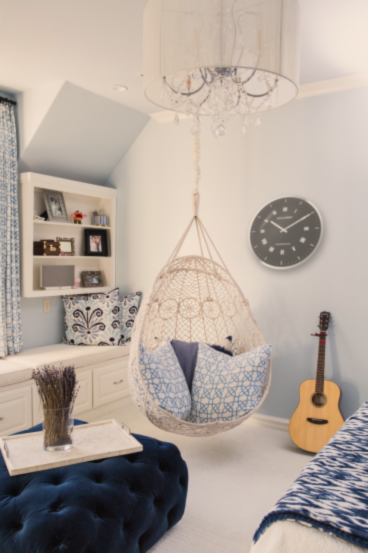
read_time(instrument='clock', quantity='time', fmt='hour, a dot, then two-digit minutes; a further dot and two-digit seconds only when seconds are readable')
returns 10.10
